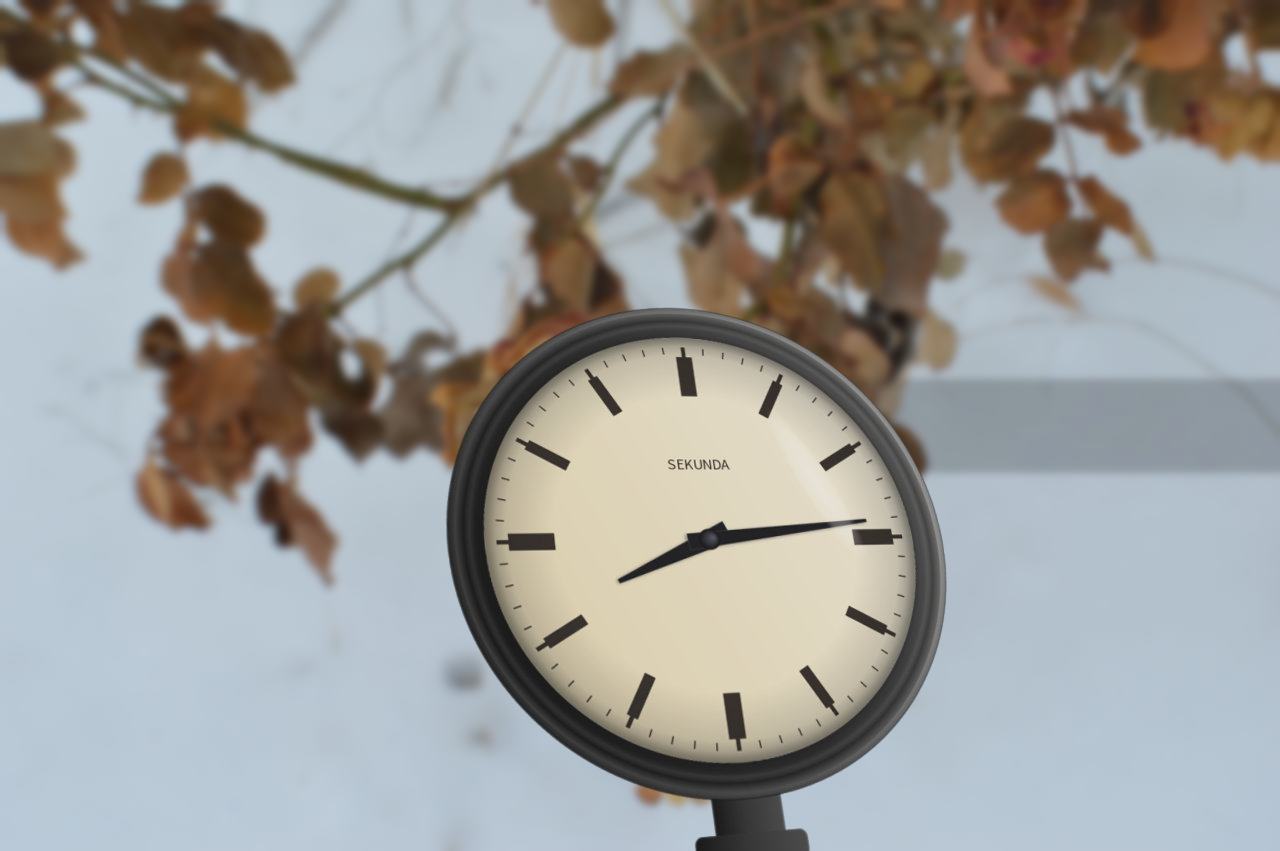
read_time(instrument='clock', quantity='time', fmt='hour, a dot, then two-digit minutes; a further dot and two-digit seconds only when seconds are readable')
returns 8.14
